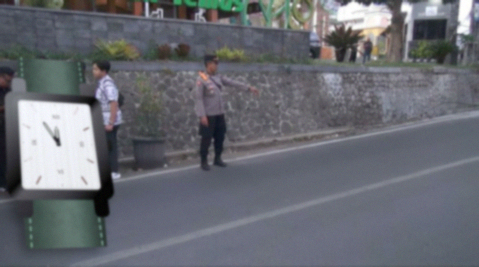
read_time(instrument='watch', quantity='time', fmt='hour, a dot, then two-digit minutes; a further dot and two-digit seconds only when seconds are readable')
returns 11.55
